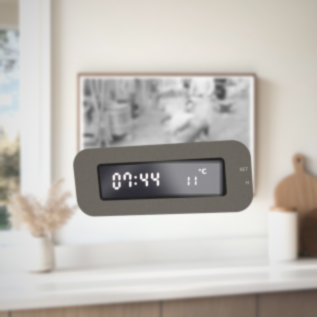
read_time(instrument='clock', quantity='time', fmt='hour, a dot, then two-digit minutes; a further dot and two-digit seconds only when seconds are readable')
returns 7.44
